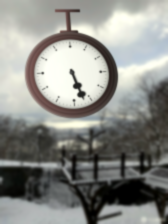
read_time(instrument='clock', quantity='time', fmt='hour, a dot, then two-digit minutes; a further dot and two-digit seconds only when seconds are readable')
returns 5.27
